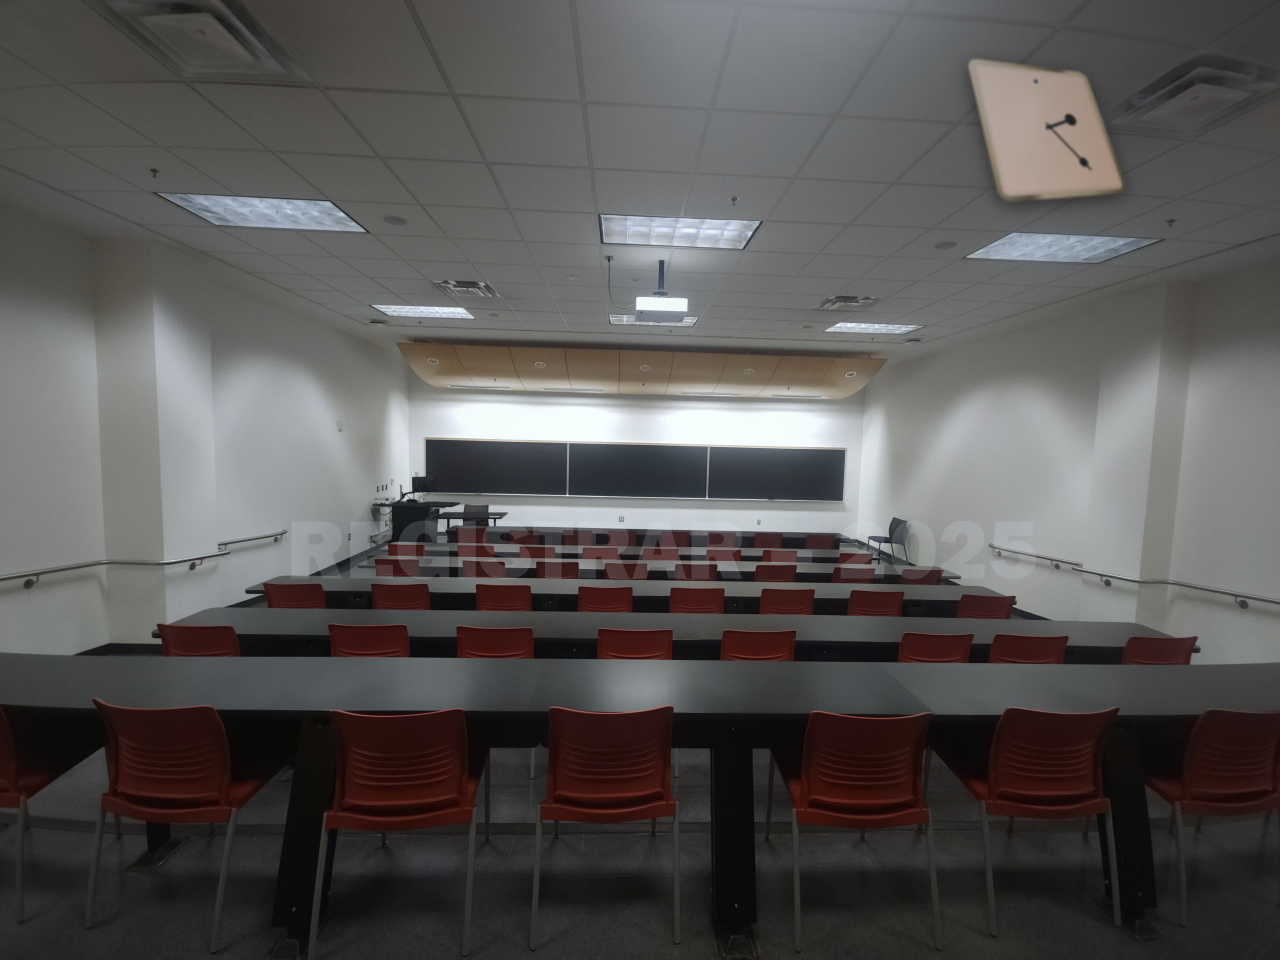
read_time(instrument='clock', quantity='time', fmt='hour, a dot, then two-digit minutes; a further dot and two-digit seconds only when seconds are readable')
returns 2.24
